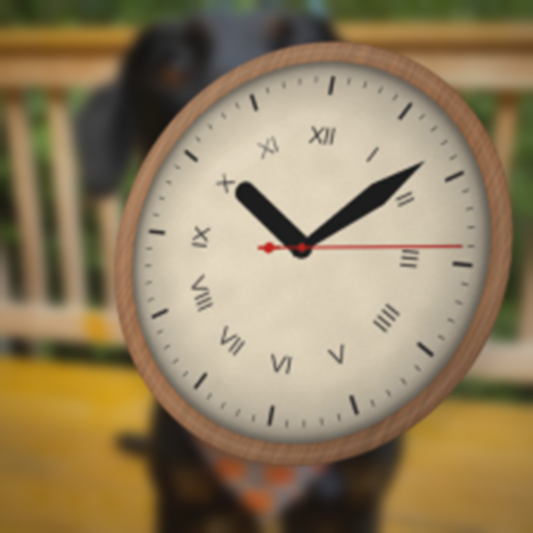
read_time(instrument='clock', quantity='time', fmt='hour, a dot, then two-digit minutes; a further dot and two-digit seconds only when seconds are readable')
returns 10.08.14
